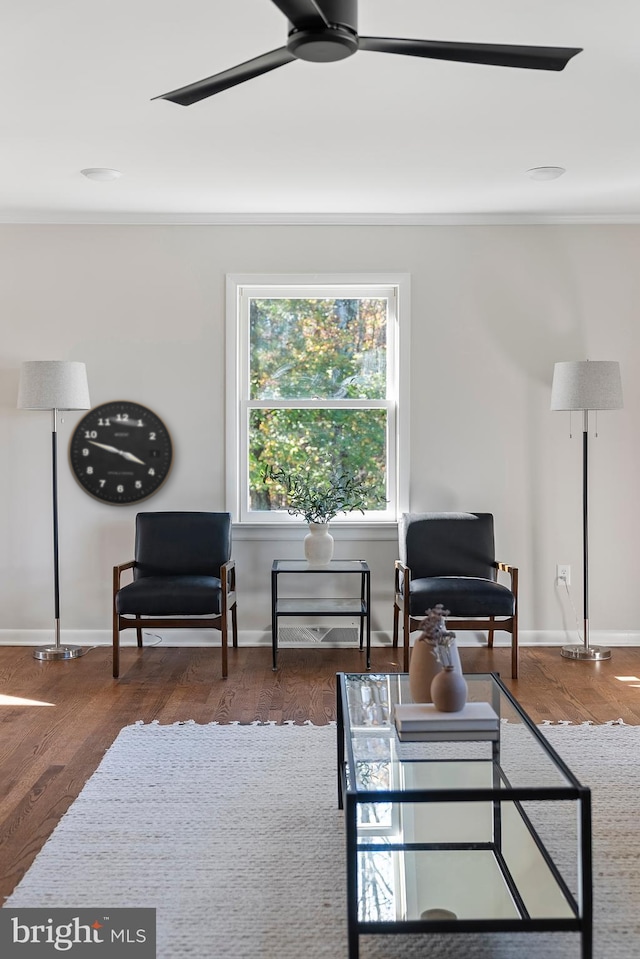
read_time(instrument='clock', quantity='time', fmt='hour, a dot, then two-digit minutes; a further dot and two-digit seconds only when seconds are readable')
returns 3.48
